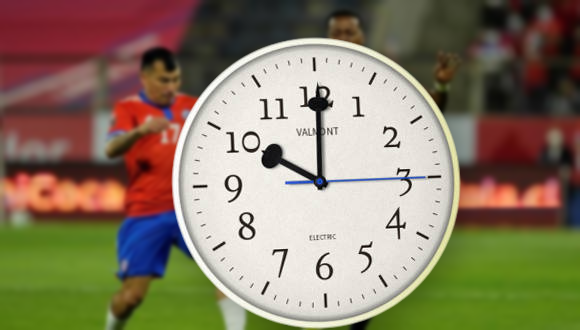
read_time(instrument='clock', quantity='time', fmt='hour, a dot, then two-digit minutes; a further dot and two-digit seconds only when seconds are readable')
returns 10.00.15
